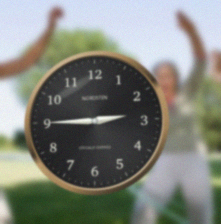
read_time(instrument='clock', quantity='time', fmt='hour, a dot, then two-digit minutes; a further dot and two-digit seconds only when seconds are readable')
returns 2.45
